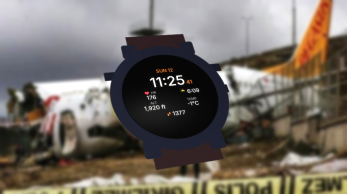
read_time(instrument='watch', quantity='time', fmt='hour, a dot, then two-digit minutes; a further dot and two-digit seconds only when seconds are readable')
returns 11.25
